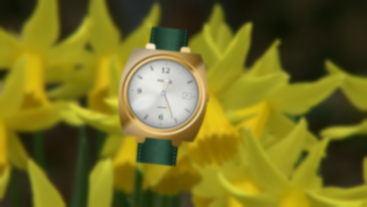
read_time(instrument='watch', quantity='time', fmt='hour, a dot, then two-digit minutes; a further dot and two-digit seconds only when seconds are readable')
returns 12.26
